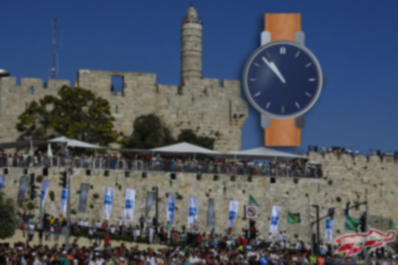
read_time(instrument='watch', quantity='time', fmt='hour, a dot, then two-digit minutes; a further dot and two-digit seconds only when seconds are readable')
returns 10.53
